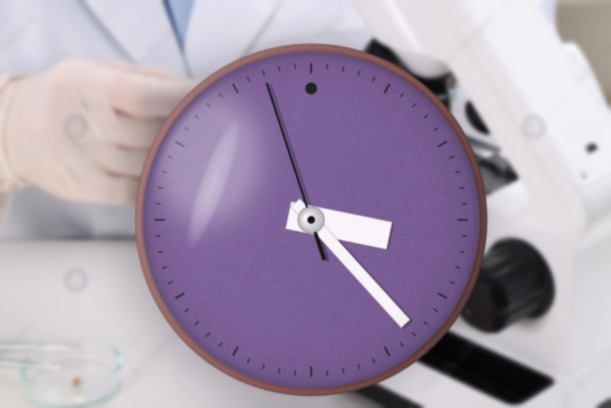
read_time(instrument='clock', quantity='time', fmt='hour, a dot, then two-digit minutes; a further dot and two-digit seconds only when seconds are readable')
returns 3.22.57
